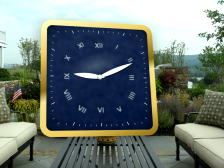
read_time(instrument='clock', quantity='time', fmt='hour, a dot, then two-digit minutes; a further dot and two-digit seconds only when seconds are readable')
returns 9.11
